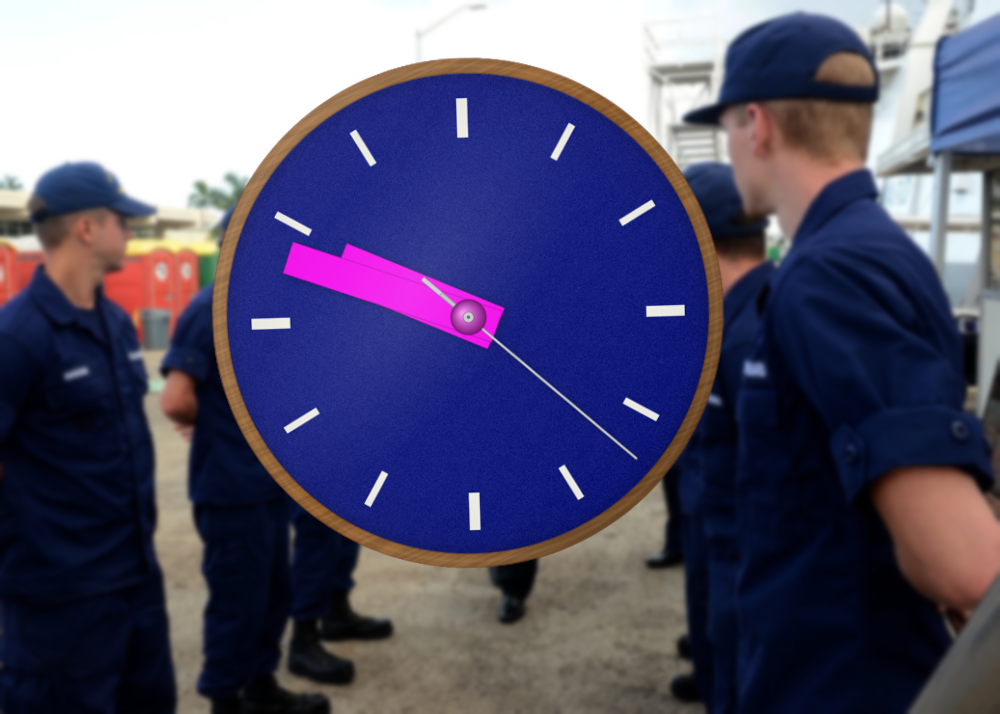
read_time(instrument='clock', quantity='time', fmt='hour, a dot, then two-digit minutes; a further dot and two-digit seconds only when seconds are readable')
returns 9.48.22
